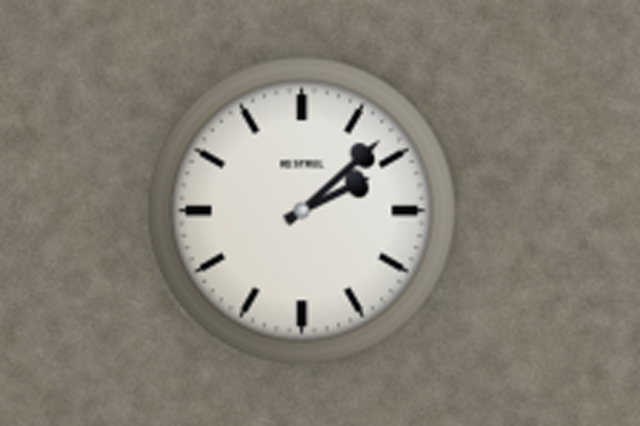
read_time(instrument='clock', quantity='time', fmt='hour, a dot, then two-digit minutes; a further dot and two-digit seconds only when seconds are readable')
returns 2.08
